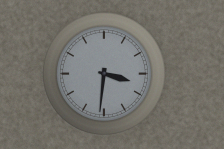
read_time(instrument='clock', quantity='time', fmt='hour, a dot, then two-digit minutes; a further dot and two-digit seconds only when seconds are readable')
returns 3.31
